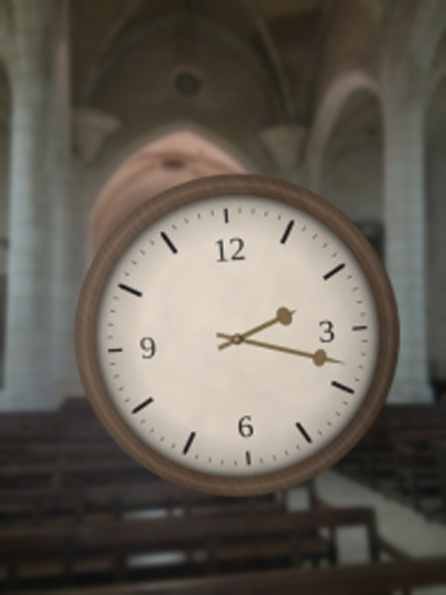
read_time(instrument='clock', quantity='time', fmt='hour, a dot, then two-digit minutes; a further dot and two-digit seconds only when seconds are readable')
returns 2.18
